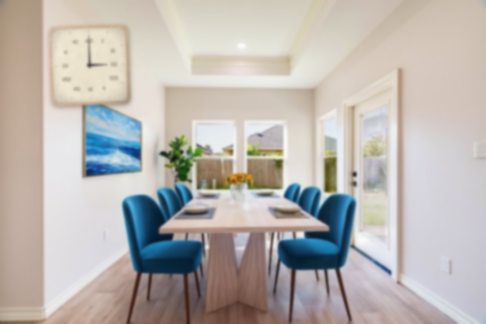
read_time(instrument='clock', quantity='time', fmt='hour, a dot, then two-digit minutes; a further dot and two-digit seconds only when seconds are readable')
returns 3.00
